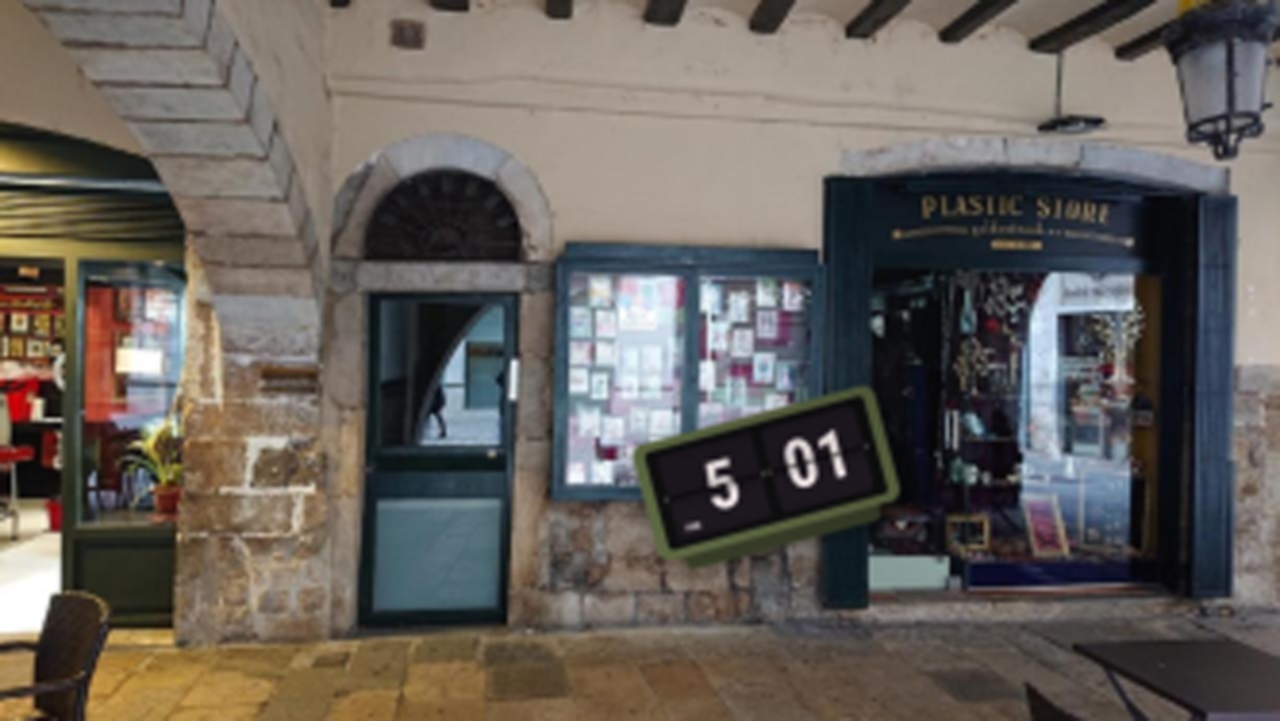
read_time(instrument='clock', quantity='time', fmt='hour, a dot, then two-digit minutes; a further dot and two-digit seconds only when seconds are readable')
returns 5.01
